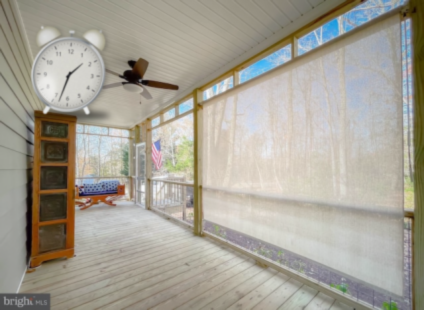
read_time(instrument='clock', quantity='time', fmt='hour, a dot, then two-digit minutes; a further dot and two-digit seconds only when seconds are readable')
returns 1.33
